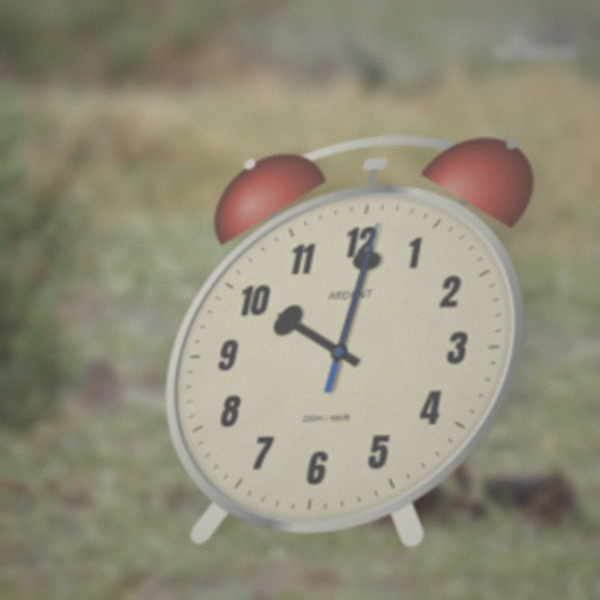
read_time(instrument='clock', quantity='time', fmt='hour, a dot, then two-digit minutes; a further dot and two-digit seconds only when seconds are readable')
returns 10.01.01
